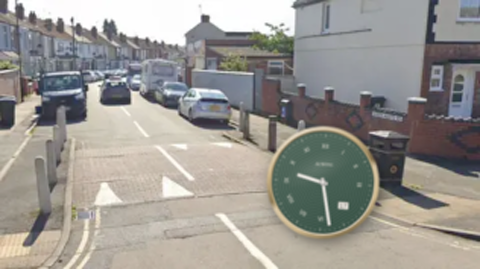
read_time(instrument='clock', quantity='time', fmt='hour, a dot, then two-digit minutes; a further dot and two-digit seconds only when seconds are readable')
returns 9.28
